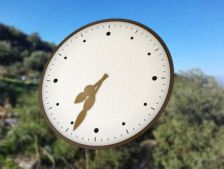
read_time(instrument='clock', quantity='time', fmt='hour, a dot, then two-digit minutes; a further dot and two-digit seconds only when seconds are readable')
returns 7.34
